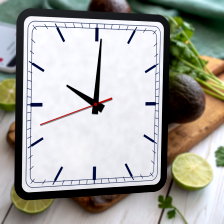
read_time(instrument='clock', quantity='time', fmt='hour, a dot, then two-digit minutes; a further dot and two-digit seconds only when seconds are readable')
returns 10.00.42
